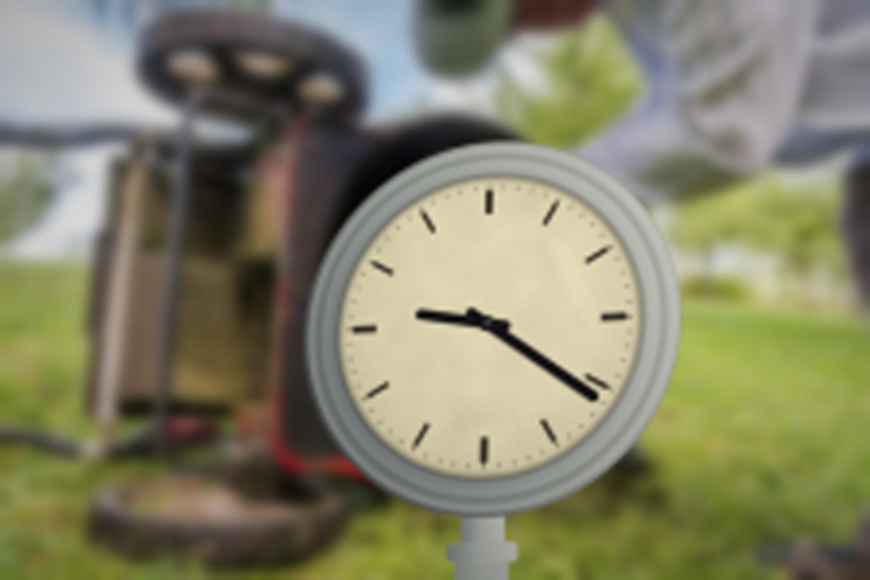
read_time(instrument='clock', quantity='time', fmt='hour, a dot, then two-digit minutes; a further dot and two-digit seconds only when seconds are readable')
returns 9.21
